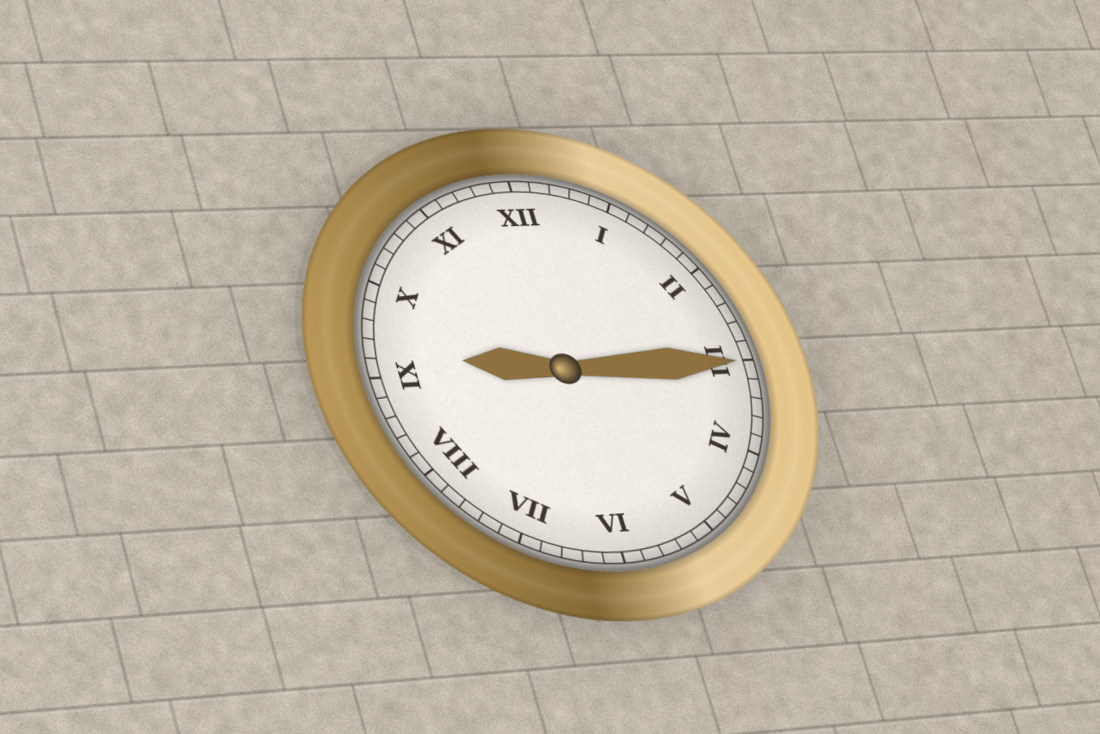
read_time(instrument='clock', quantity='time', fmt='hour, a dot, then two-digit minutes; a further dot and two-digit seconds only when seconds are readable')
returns 9.15
